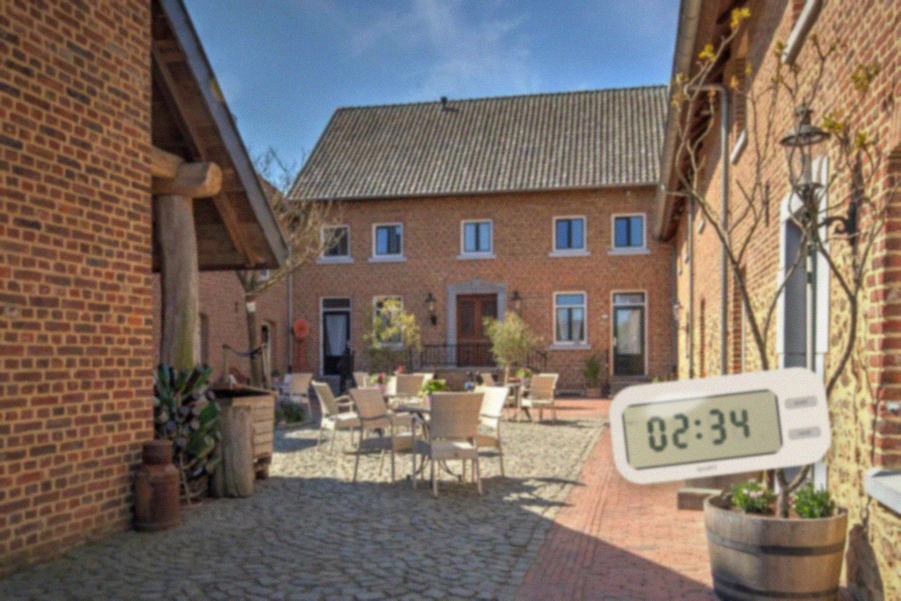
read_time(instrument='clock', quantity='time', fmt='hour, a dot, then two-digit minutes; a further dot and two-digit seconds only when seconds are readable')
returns 2.34
